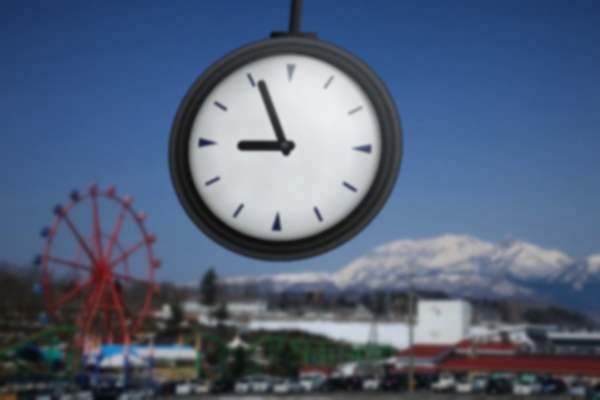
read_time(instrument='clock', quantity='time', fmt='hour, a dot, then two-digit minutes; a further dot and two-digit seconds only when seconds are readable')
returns 8.56
